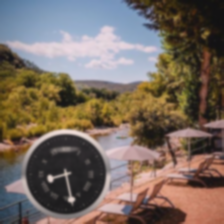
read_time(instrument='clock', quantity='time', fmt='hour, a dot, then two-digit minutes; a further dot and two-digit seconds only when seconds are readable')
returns 8.28
